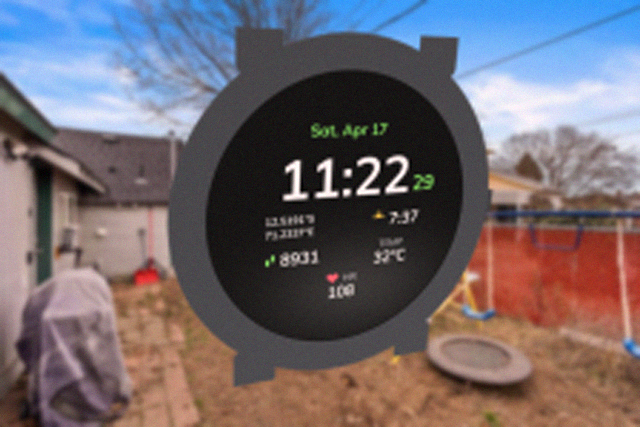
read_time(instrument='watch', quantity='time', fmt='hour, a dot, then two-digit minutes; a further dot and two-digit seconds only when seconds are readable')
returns 11.22.29
